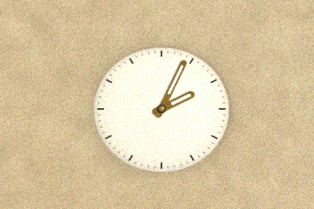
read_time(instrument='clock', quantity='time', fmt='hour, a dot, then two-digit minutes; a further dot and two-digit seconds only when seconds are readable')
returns 2.04
